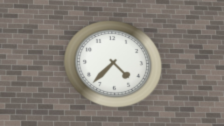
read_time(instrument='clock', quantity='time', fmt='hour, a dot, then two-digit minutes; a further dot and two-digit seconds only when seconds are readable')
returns 4.37
